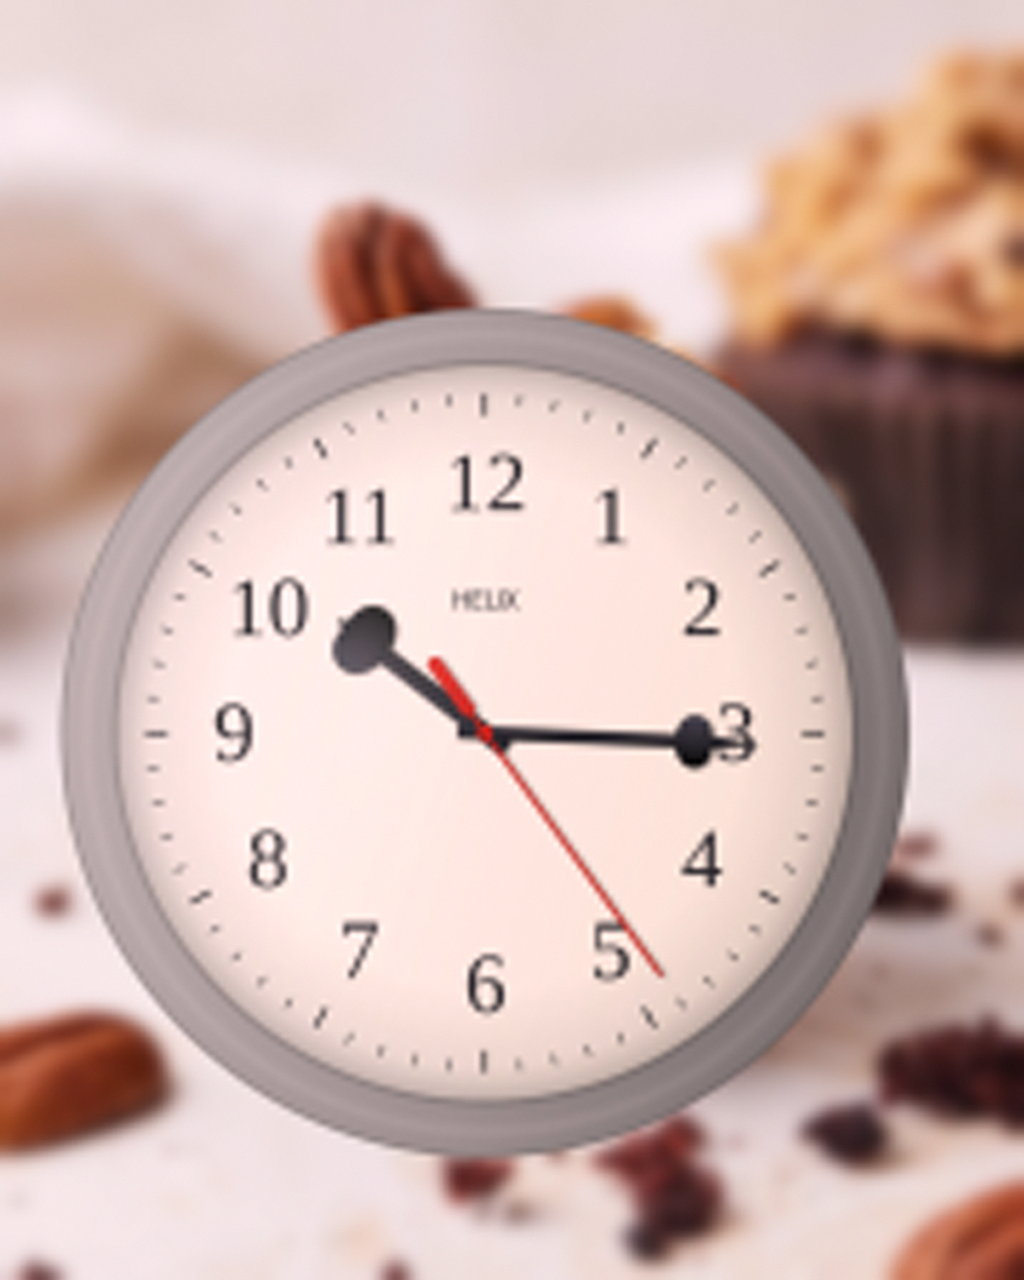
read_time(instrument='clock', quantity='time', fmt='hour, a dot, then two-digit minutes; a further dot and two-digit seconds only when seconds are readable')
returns 10.15.24
